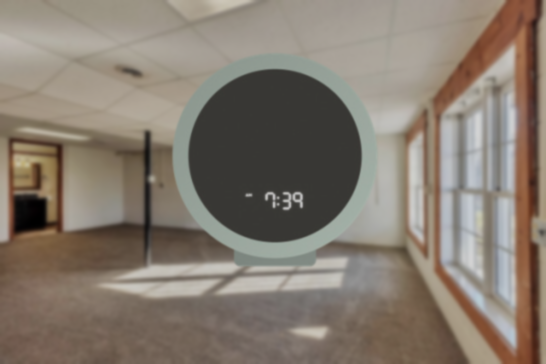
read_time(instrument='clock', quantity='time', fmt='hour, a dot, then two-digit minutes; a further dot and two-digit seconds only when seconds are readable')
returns 7.39
